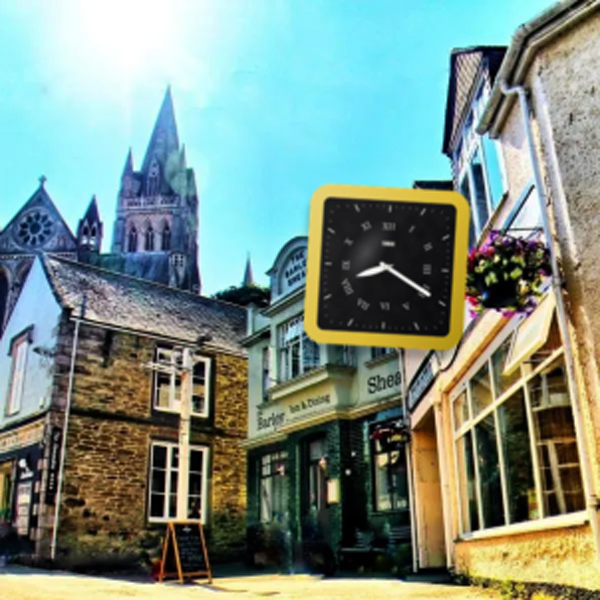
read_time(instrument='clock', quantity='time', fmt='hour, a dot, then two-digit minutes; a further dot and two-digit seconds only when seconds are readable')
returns 8.20
